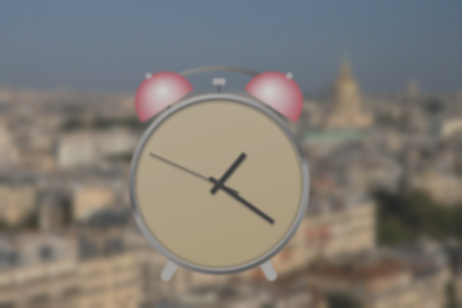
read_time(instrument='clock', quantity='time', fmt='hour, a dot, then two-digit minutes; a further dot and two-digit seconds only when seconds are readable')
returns 1.20.49
